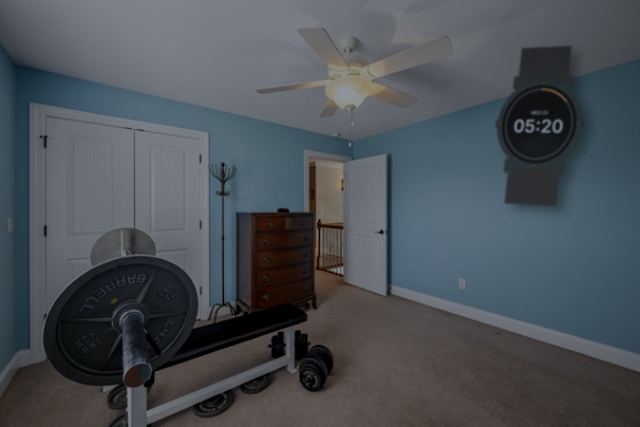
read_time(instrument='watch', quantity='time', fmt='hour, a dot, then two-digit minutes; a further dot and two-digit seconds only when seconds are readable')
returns 5.20
